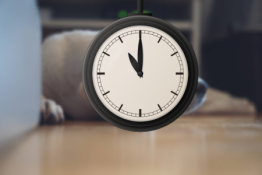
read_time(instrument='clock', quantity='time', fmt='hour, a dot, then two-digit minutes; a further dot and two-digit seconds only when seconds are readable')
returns 11.00
